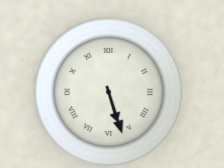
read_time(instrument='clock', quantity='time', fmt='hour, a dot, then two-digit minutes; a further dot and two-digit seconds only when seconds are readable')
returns 5.27
